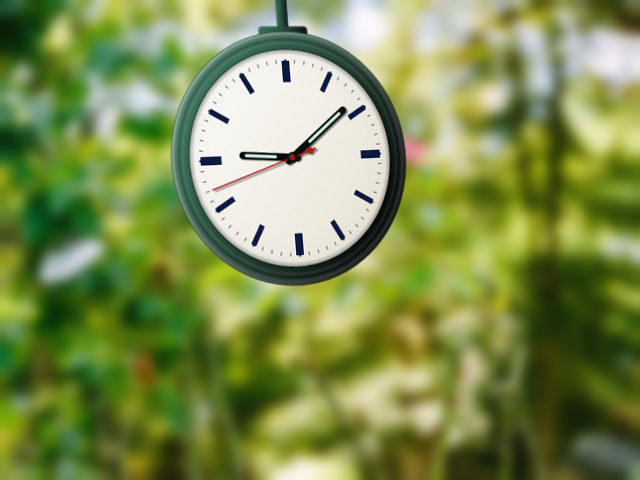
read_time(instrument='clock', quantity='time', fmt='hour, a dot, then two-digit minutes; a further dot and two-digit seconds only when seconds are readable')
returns 9.08.42
